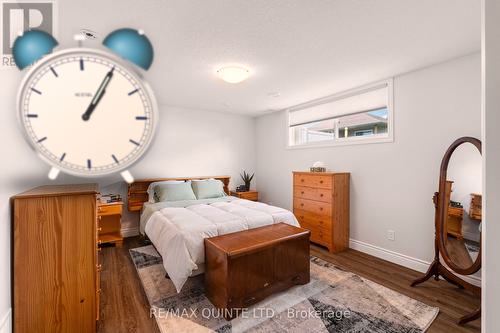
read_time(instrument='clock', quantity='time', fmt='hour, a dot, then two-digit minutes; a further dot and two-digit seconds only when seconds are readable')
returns 1.05
